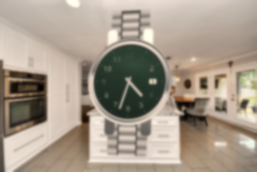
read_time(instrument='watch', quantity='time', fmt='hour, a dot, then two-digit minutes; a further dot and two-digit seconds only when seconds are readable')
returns 4.33
